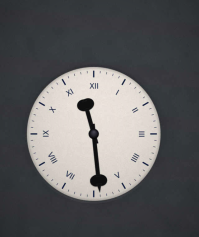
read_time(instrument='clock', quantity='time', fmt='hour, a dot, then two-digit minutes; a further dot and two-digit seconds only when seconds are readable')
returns 11.29
